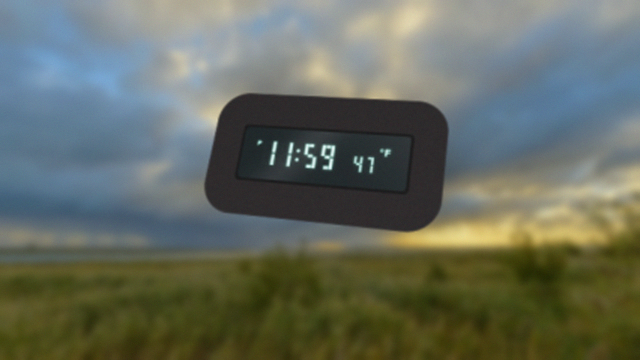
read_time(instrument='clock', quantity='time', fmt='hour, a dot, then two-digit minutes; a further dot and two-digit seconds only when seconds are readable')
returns 11.59
